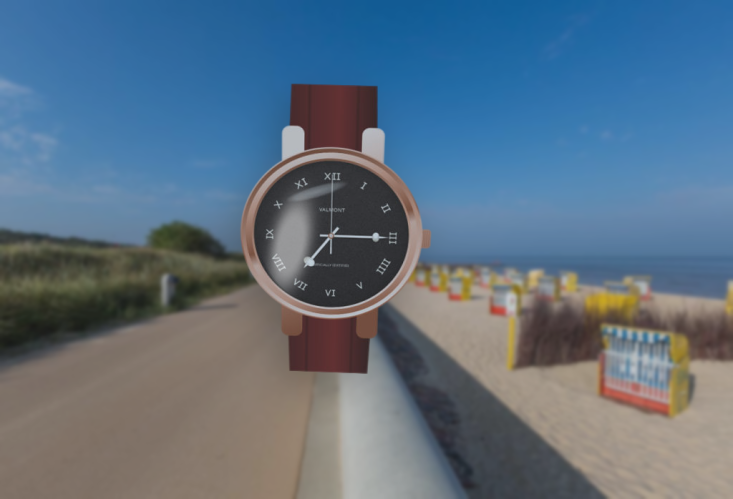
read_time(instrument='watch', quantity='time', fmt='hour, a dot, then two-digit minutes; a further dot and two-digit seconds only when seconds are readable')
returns 7.15.00
